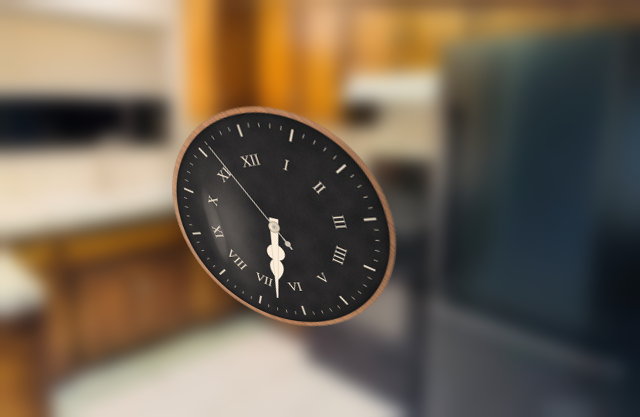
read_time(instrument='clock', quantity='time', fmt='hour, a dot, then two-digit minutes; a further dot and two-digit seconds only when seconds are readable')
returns 6.32.56
